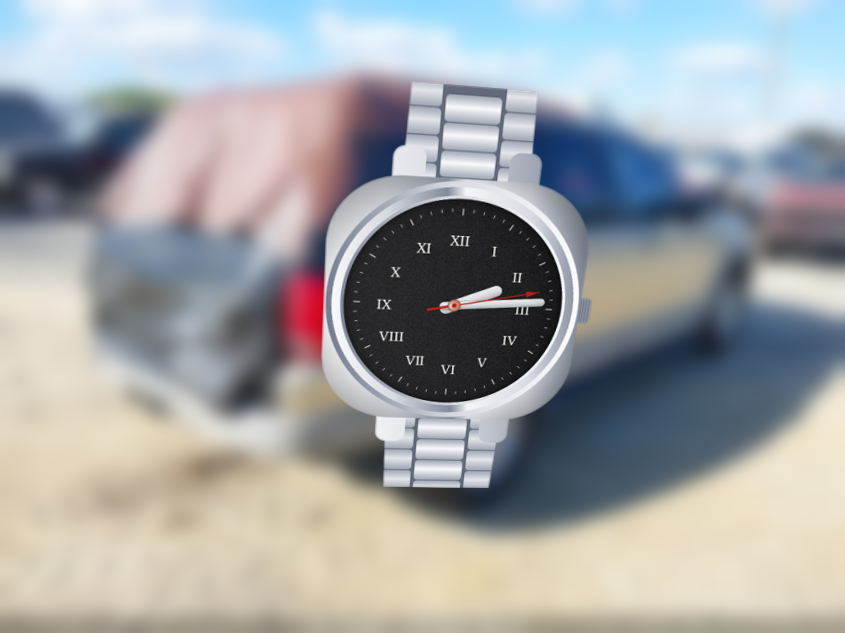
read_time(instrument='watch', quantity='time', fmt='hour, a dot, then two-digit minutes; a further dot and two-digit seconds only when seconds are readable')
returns 2.14.13
